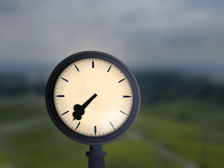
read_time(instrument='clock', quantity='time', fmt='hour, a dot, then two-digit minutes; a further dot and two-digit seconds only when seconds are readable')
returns 7.37
